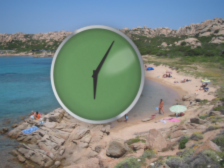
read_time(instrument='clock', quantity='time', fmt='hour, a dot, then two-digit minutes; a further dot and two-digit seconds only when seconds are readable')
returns 6.05
